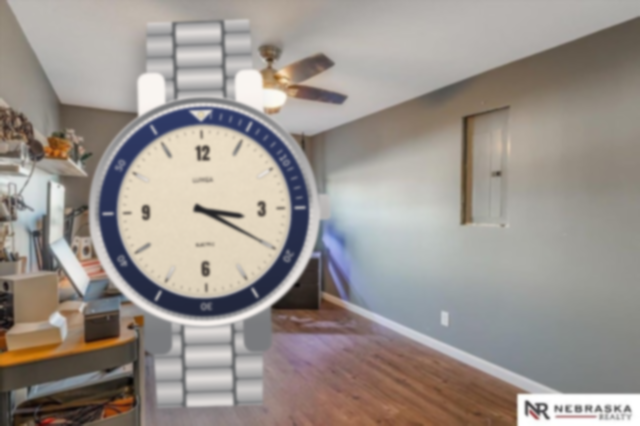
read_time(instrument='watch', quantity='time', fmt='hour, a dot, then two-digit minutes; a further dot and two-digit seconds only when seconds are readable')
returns 3.20
